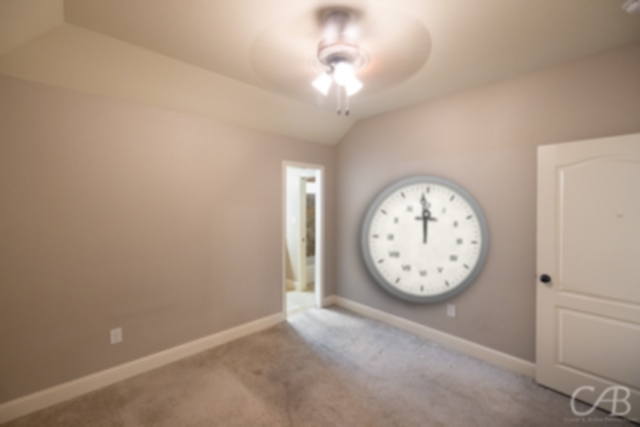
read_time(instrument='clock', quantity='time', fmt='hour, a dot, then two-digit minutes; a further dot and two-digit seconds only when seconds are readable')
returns 11.59
